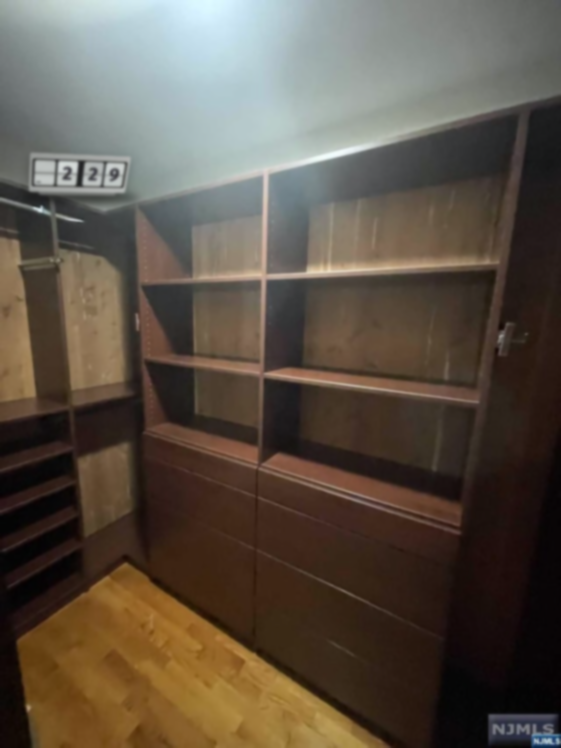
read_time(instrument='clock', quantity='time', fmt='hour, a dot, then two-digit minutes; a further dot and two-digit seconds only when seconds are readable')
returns 2.29
